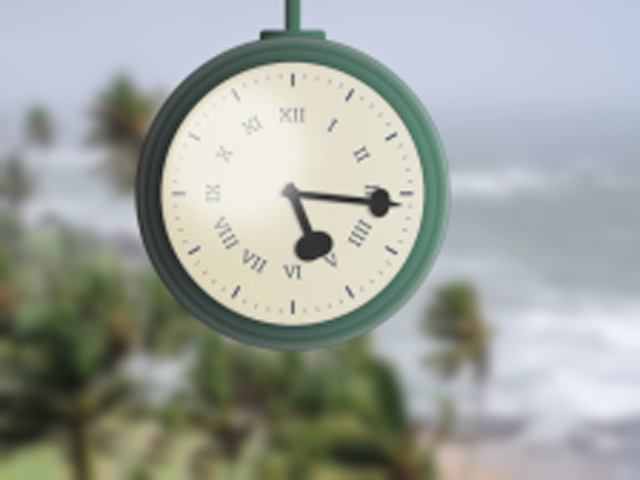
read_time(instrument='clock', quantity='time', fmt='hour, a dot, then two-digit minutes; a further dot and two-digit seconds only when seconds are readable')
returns 5.16
